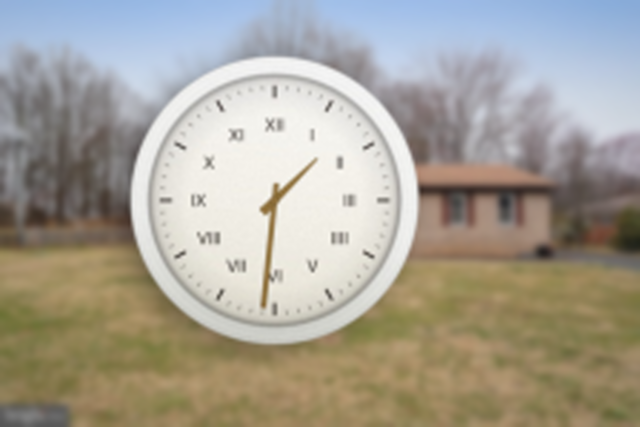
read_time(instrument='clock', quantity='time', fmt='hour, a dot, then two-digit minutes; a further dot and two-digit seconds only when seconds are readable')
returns 1.31
